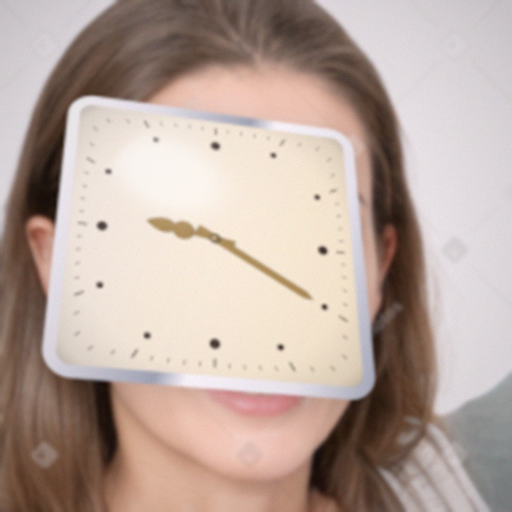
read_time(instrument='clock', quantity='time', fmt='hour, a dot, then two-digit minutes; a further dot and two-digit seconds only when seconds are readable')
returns 9.20
